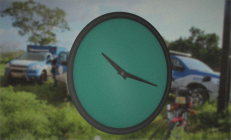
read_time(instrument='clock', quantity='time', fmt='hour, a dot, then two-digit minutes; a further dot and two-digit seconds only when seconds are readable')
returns 10.18
